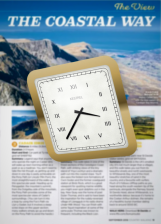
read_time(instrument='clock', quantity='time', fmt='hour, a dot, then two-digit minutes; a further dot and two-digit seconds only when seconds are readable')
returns 3.37
